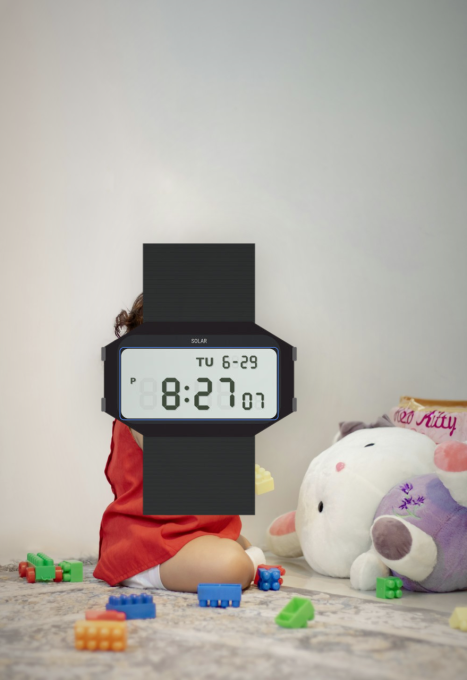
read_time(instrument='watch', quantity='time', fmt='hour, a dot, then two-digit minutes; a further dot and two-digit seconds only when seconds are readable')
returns 8.27.07
